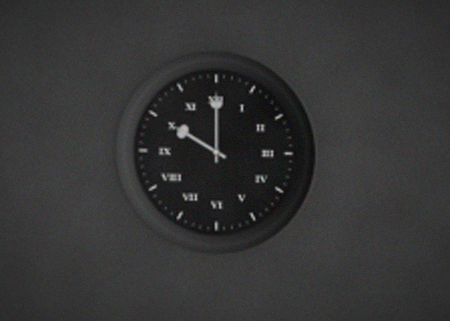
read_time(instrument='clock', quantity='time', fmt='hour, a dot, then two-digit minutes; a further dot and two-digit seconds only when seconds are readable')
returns 10.00
